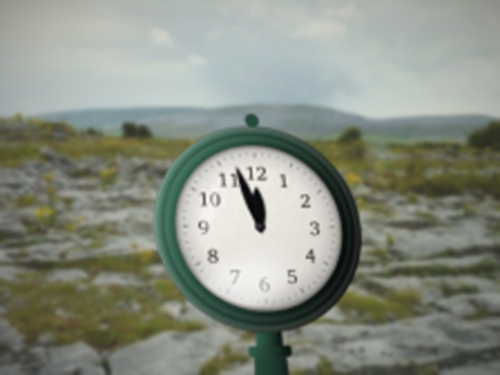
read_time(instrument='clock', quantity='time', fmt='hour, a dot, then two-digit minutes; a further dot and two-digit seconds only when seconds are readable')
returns 11.57
